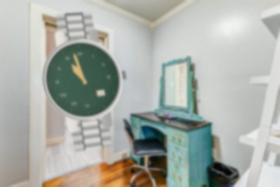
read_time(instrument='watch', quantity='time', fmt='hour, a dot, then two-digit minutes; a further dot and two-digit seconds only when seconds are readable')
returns 10.58
